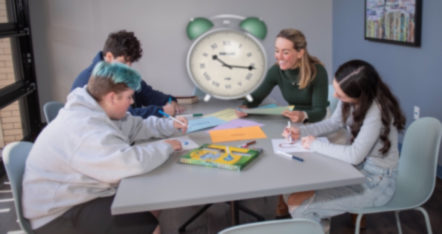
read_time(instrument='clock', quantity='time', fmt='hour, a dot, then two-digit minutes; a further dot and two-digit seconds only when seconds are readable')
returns 10.16
